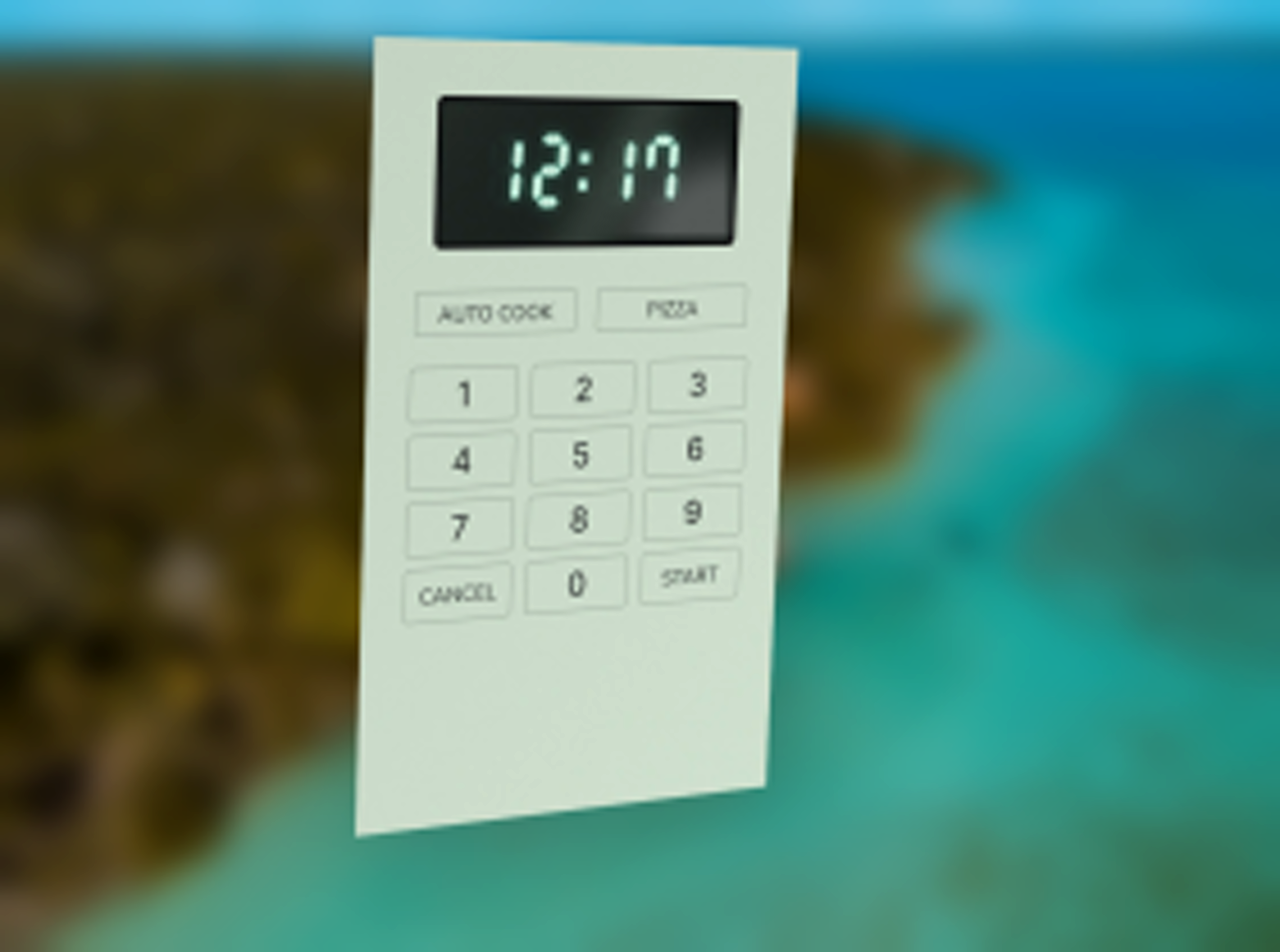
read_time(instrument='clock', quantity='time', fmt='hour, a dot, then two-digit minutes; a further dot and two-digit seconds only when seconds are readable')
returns 12.17
